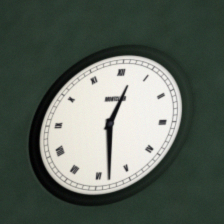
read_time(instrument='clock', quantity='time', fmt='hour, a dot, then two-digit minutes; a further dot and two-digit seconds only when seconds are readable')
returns 12.28
